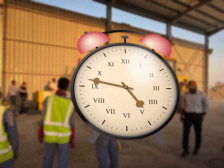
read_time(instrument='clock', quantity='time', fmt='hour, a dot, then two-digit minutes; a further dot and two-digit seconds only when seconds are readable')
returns 4.47
